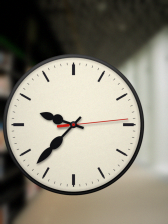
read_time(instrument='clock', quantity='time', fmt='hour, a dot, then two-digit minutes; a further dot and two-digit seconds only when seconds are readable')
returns 9.37.14
